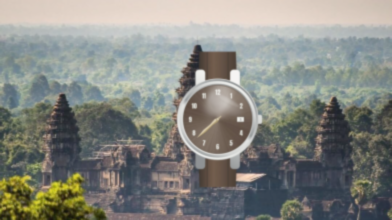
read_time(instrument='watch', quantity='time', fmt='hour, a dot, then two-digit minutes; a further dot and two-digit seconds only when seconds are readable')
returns 7.38
